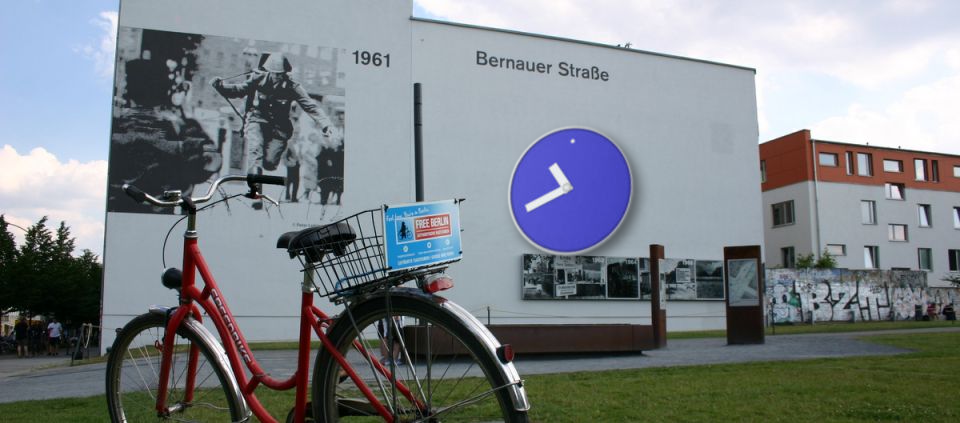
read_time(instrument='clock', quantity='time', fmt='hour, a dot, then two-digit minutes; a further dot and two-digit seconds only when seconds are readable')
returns 10.40
